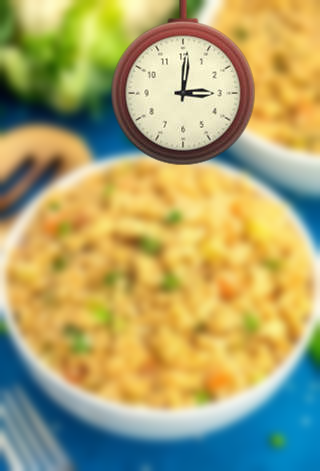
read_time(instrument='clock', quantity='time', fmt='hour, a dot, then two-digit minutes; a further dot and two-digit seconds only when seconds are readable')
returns 3.01
